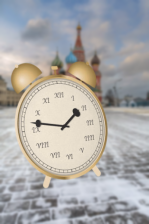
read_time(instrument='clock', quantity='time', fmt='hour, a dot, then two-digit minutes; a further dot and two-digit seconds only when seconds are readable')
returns 1.47
